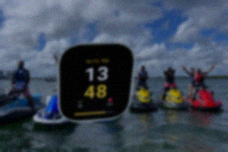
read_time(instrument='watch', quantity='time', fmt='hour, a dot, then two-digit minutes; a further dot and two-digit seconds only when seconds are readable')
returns 13.48
